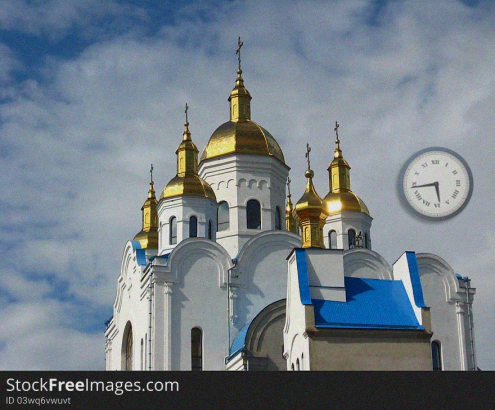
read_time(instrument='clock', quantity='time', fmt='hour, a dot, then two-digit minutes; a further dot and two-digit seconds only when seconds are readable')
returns 5.44
